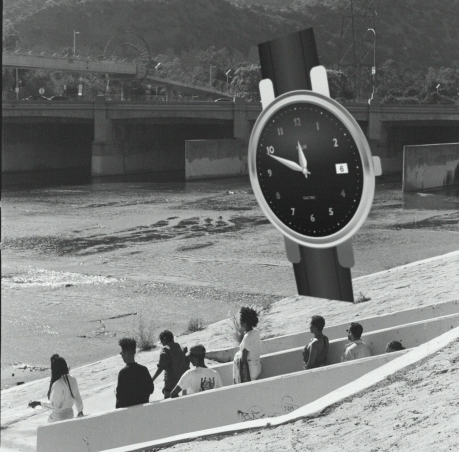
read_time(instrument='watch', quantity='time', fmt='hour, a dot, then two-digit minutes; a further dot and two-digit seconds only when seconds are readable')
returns 11.49
